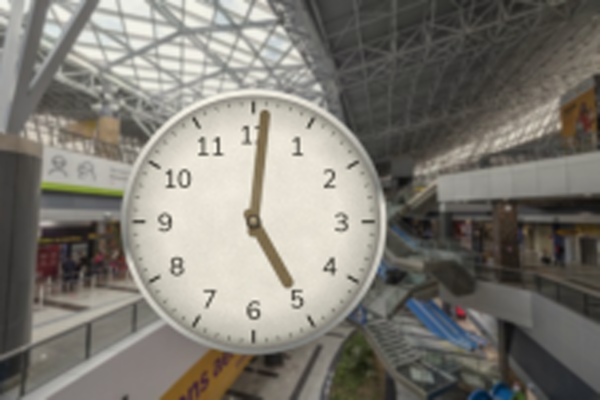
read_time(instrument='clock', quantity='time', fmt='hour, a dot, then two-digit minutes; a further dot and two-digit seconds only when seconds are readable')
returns 5.01
